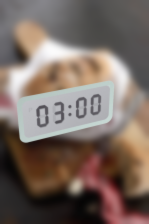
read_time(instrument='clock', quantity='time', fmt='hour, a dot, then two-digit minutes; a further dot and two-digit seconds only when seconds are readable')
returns 3.00
